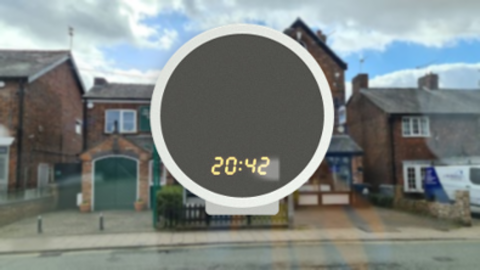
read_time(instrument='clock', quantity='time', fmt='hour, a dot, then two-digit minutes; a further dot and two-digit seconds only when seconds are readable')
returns 20.42
